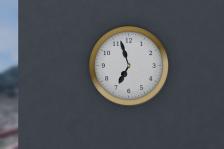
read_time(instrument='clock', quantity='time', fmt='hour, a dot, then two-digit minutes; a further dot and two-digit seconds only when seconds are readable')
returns 6.57
